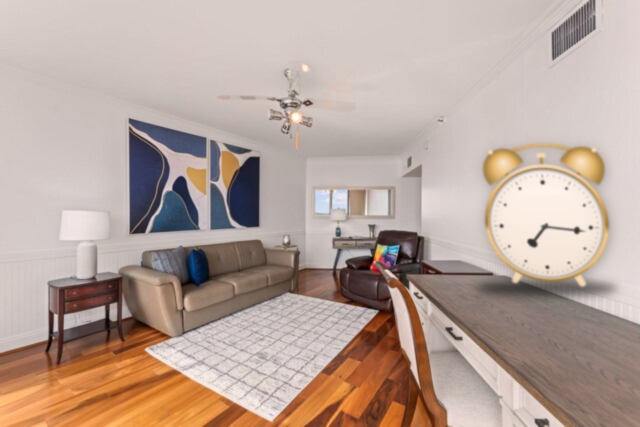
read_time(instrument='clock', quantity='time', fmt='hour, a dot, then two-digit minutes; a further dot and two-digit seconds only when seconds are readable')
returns 7.16
